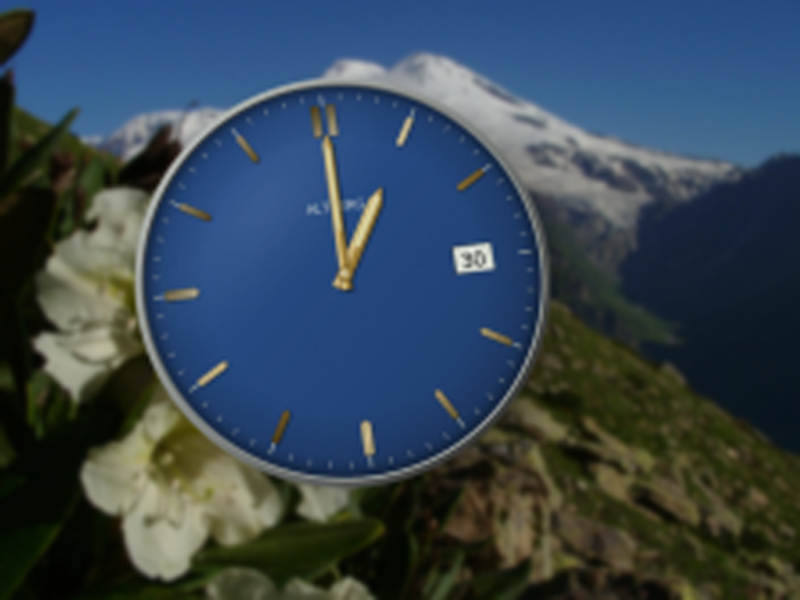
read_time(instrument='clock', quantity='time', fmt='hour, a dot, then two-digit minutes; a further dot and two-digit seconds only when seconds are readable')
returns 1.00
